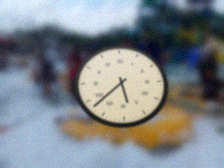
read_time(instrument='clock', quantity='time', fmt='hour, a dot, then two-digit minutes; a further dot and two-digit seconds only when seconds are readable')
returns 5.38
